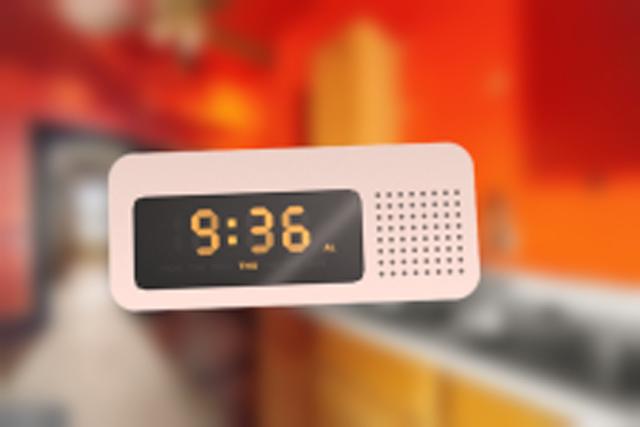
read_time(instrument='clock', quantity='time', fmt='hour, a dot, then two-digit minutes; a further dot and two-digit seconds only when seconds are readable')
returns 9.36
